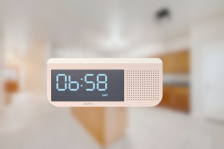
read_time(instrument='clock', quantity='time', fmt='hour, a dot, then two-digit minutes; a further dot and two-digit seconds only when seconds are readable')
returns 6.58
